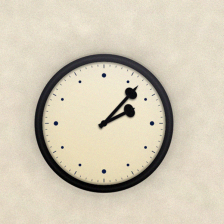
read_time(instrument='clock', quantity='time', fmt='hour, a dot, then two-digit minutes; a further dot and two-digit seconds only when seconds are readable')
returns 2.07
